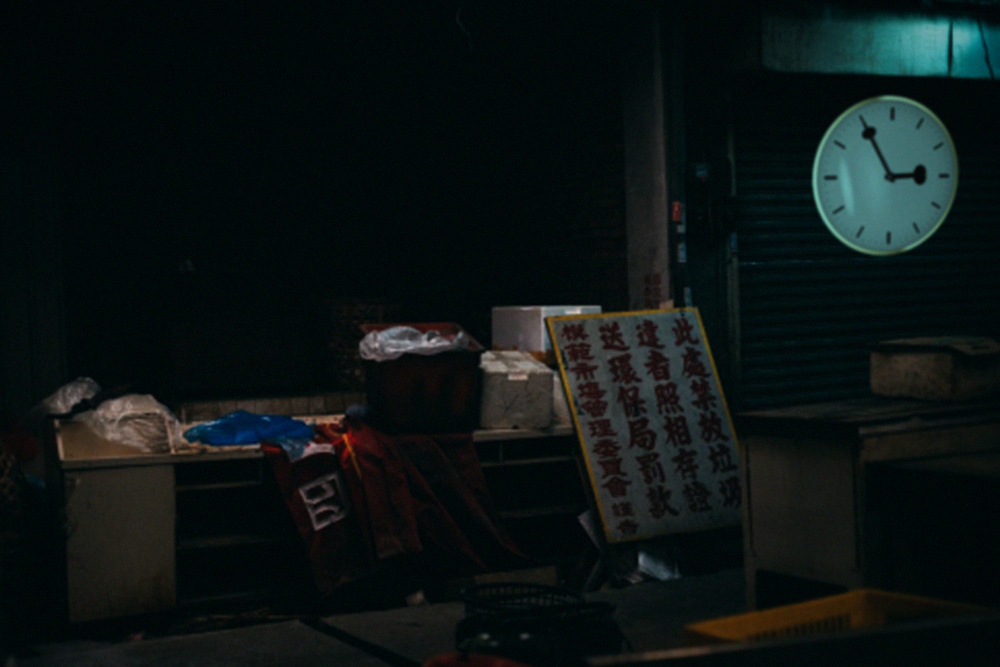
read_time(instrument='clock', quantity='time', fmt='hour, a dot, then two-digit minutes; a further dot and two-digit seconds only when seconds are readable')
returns 2.55
